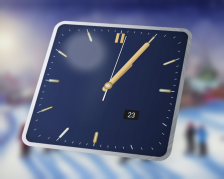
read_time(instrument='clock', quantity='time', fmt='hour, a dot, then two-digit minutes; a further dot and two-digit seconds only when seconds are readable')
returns 1.05.01
